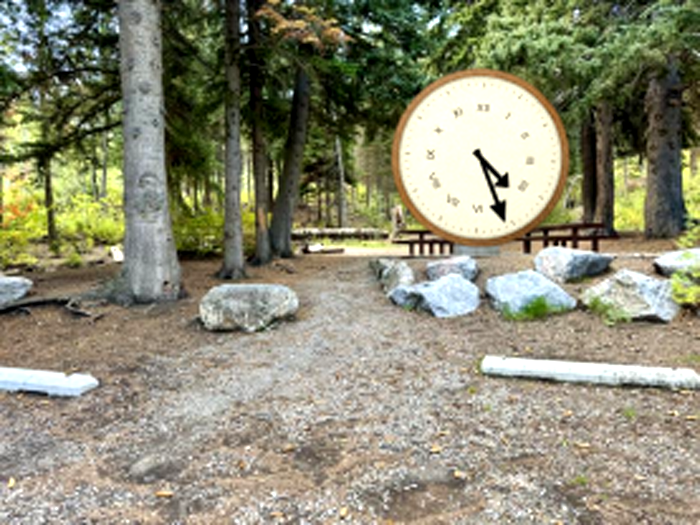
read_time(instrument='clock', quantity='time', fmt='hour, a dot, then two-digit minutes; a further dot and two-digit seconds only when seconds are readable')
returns 4.26
